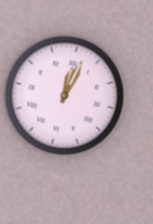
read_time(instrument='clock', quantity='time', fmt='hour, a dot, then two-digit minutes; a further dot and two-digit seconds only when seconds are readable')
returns 12.02
